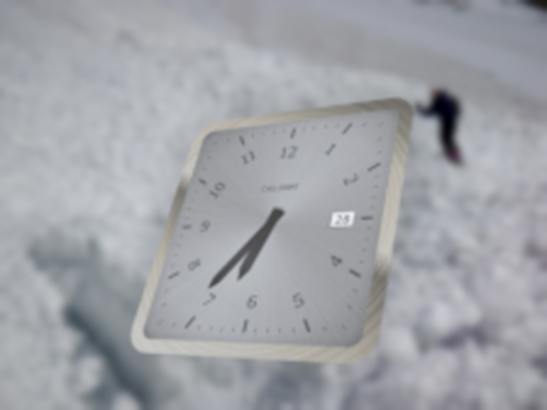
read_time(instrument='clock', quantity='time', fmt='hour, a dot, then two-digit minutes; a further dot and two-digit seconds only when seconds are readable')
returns 6.36
